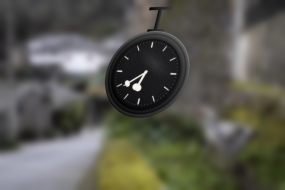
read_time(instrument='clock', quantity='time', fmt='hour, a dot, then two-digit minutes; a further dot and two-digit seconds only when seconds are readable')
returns 6.39
